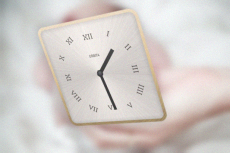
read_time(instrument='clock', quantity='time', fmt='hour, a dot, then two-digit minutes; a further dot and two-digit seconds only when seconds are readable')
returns 1.29
